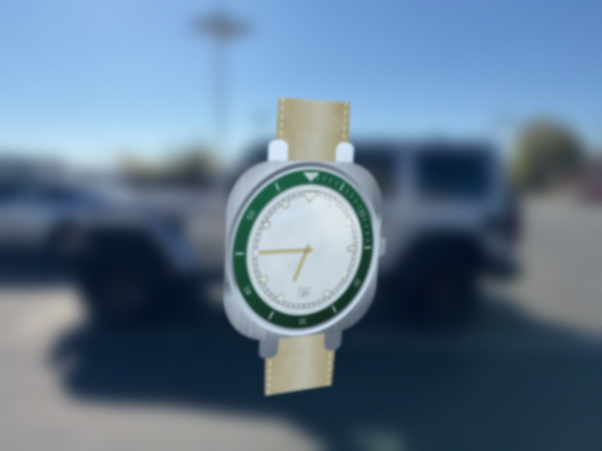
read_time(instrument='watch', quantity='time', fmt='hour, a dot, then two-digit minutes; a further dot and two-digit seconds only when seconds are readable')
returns 6.45
